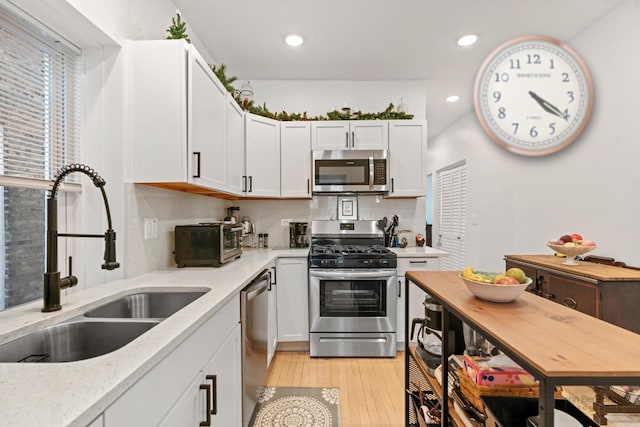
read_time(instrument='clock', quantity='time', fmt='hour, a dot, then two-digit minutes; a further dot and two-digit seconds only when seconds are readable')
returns 4.21
